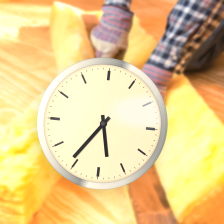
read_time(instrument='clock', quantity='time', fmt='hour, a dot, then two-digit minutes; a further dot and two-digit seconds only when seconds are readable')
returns 5.36
